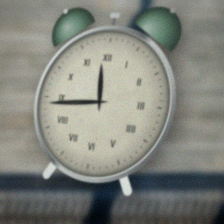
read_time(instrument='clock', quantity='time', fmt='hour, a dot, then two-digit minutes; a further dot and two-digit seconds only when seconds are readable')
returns 11.44
